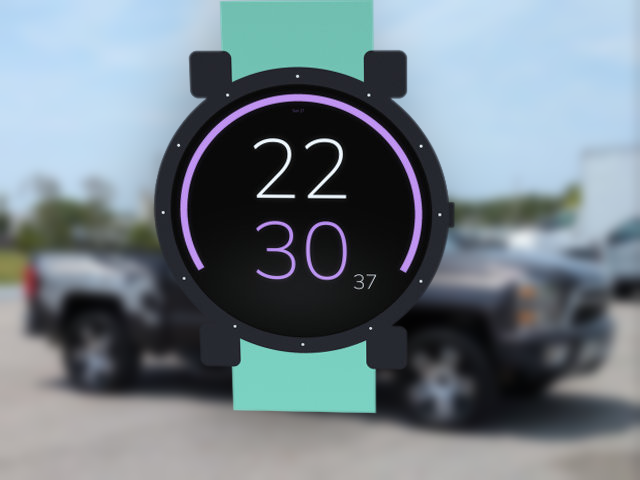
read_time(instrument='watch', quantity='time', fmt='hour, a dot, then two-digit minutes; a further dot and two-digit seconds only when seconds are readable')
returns 22.30.37
